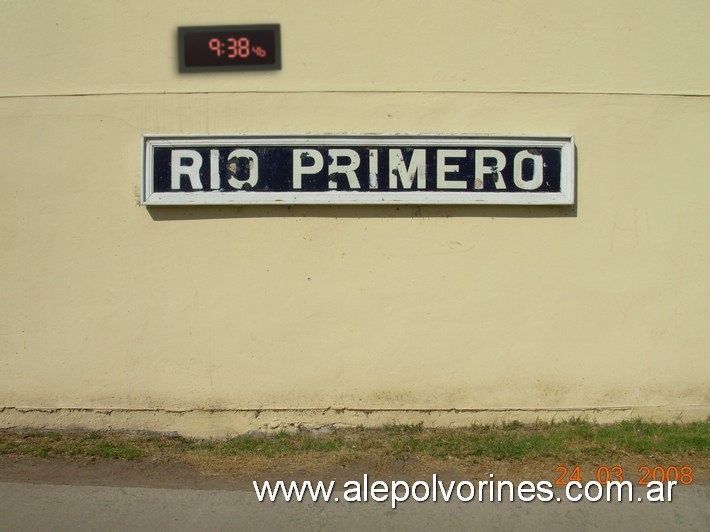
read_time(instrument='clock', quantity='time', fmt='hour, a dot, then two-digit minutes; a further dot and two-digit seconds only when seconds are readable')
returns 9.38.46
